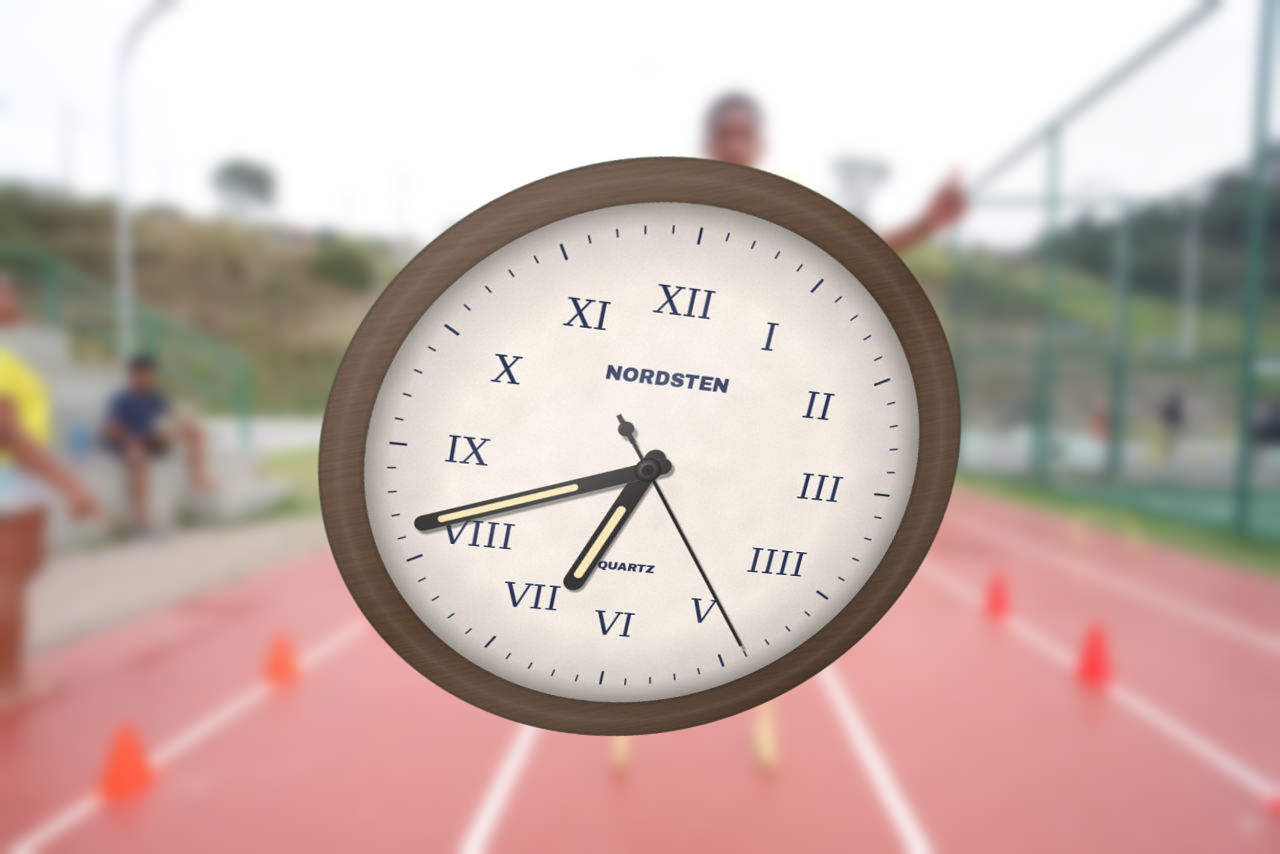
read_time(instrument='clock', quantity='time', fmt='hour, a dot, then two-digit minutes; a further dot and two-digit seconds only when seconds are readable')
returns 6.41.24
